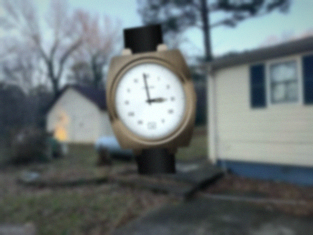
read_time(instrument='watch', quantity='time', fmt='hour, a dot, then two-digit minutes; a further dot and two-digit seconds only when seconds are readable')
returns 2.59
